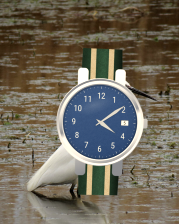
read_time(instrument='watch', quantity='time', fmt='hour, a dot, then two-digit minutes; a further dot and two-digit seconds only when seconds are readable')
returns 4.09
